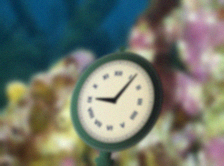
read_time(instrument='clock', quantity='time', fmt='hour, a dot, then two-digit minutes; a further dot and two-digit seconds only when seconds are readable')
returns 9.06
